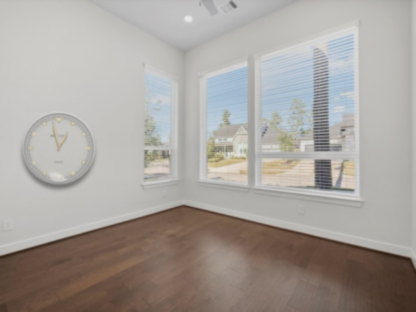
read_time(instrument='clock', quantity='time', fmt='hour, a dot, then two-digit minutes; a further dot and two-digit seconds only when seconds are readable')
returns 12.58
